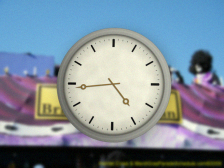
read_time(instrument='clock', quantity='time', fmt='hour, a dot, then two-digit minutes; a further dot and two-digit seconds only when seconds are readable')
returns 4.44
